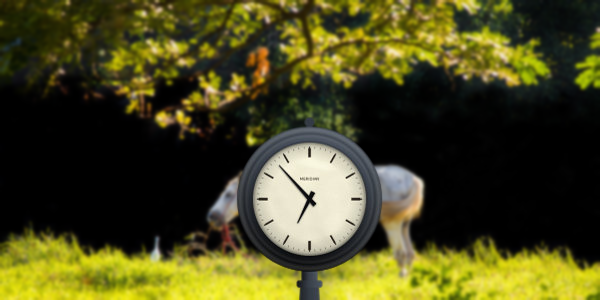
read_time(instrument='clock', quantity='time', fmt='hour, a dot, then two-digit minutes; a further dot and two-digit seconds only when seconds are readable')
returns 6.53
